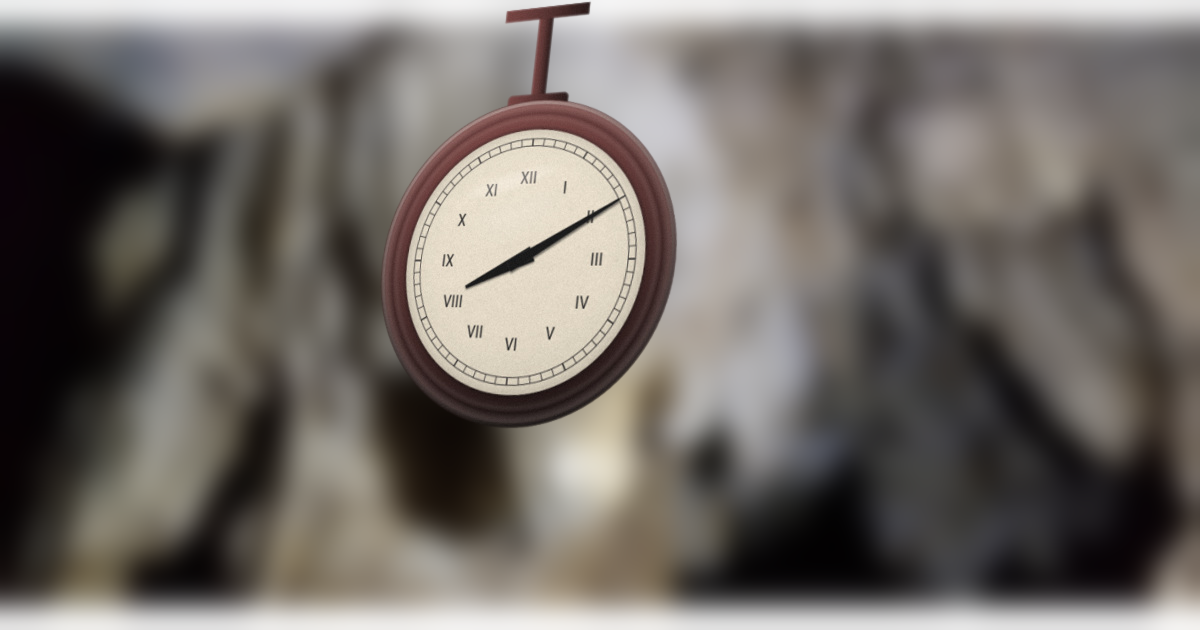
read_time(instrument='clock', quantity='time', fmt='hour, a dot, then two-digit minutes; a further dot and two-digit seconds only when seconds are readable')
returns 8.10
